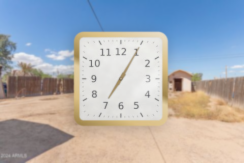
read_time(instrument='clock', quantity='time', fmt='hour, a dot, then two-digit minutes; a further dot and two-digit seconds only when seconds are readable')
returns 7.05
